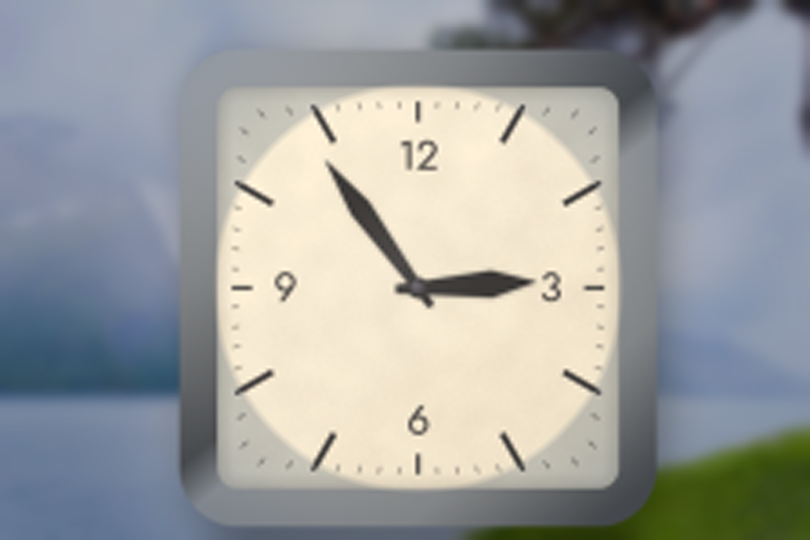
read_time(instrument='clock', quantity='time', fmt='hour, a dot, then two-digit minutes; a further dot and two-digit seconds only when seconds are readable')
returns 2.54
